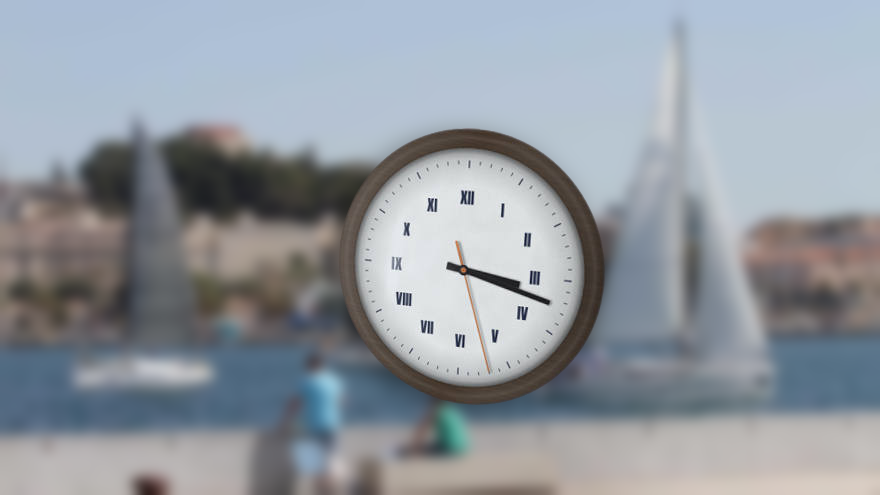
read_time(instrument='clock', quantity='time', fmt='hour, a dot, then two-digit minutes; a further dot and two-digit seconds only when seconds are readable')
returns 3.17.27
